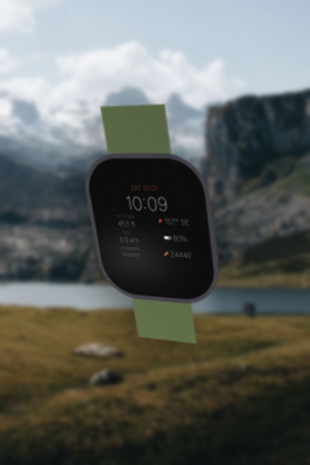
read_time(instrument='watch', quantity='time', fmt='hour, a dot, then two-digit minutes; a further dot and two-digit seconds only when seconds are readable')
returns 10.09
